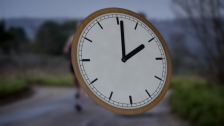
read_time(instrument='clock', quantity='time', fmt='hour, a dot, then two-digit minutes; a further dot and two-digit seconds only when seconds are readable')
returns 2.01
